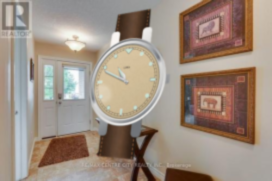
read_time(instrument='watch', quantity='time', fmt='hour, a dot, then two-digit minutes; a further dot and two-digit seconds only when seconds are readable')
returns 10.49
